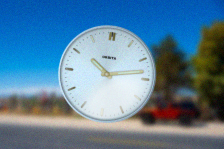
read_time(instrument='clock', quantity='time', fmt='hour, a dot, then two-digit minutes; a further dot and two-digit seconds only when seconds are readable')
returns 10.13
